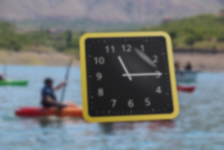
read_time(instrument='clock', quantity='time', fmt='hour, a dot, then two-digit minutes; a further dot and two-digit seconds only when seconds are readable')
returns 11.15
